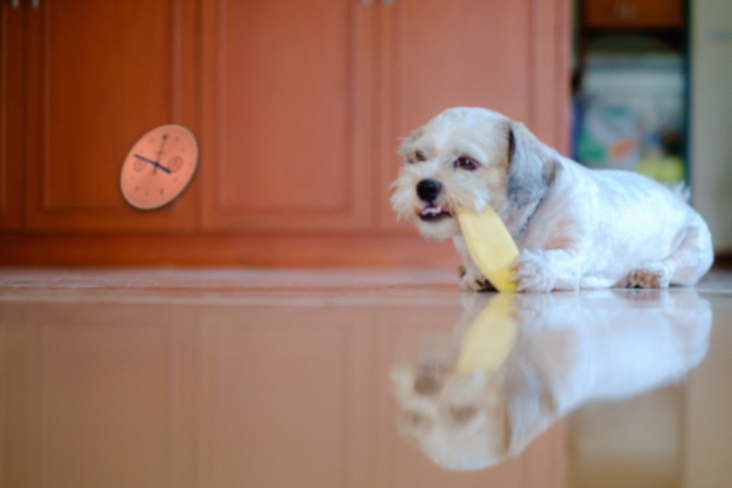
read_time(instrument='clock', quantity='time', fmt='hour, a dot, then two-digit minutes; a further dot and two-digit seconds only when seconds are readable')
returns 3.48
